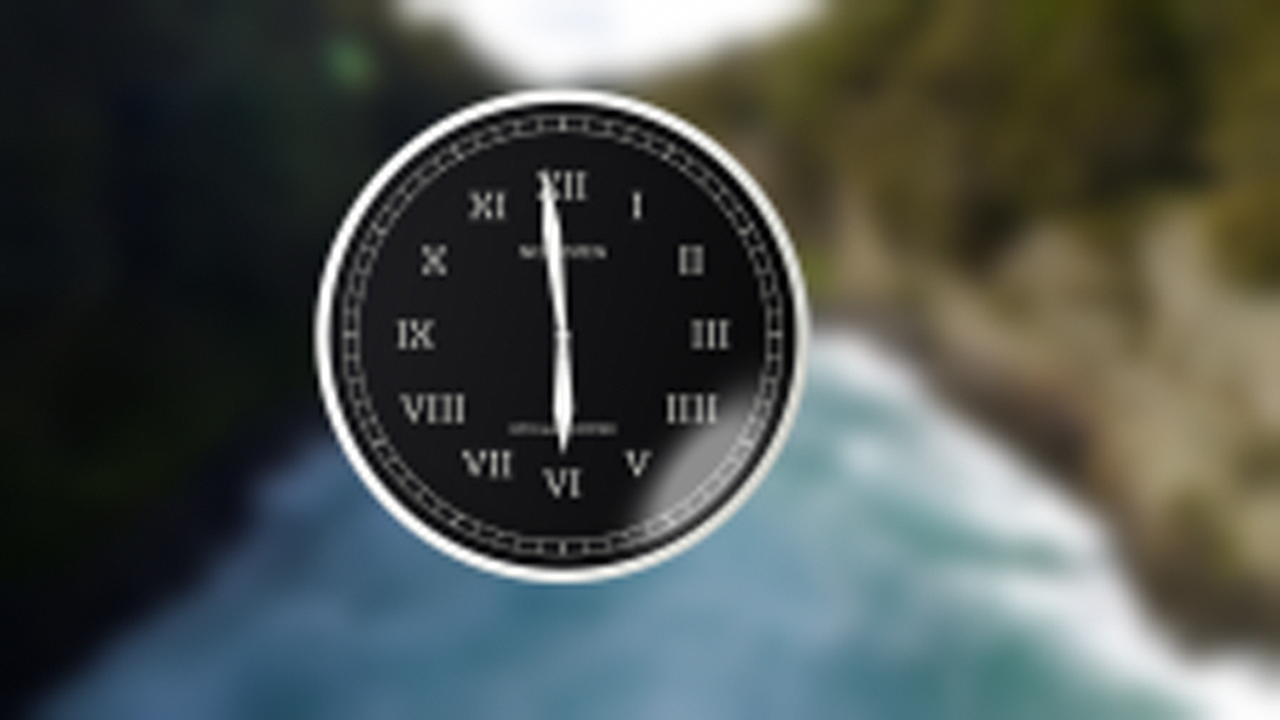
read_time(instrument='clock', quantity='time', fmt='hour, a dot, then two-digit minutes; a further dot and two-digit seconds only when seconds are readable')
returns 5.59
